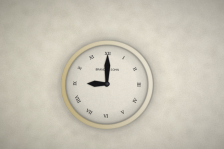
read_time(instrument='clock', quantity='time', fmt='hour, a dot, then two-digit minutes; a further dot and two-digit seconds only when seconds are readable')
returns 9.00
